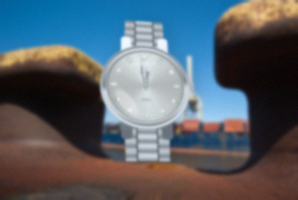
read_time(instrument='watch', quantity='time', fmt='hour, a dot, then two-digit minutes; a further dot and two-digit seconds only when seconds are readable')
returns 11.59
